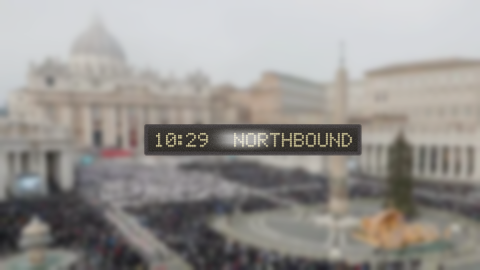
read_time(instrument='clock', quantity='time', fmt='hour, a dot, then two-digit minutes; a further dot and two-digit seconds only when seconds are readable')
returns 10.29
